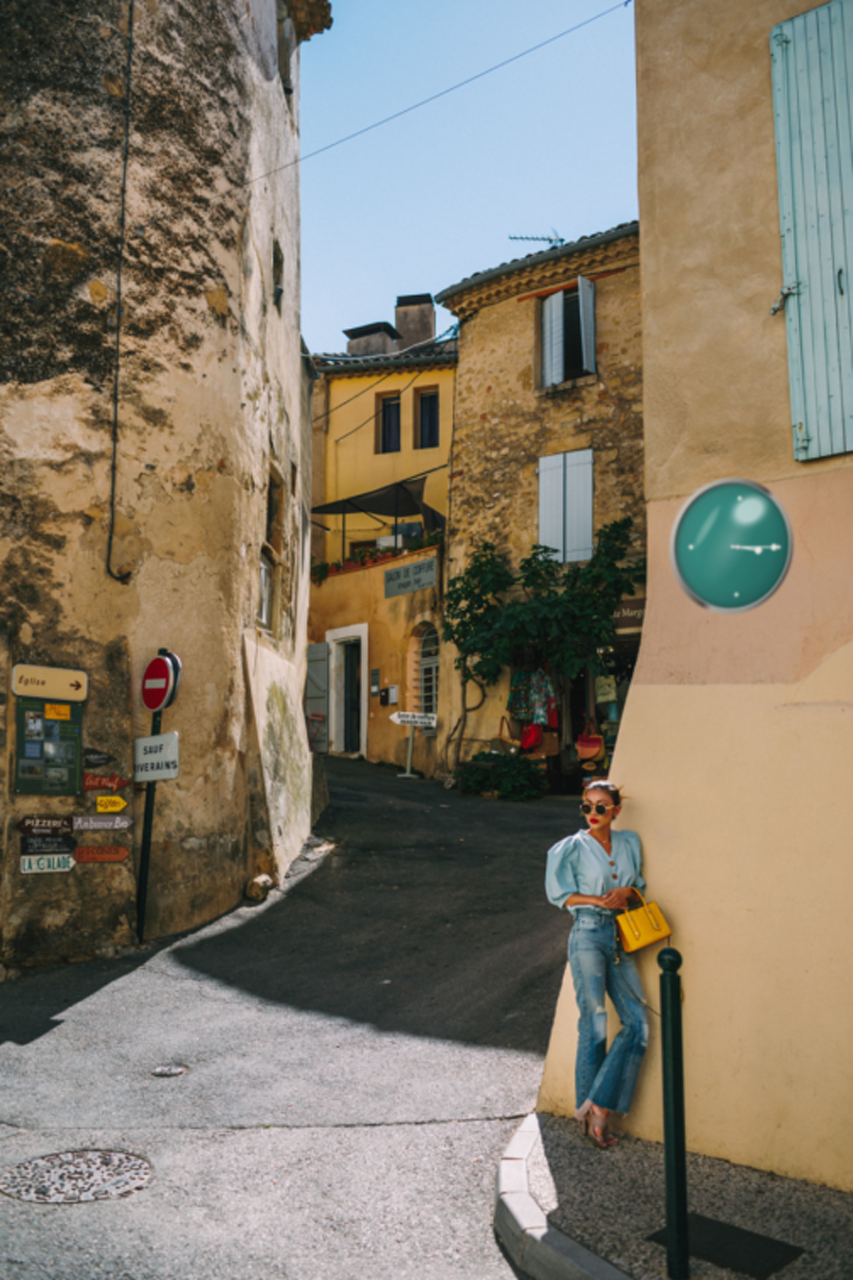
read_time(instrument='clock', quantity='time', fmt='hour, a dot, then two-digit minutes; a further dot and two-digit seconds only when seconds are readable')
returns 3.15
